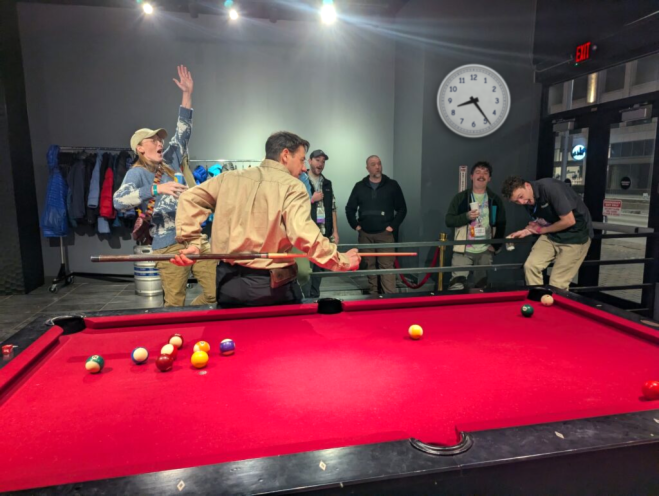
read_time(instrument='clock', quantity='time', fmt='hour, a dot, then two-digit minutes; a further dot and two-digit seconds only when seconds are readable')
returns 8.24
